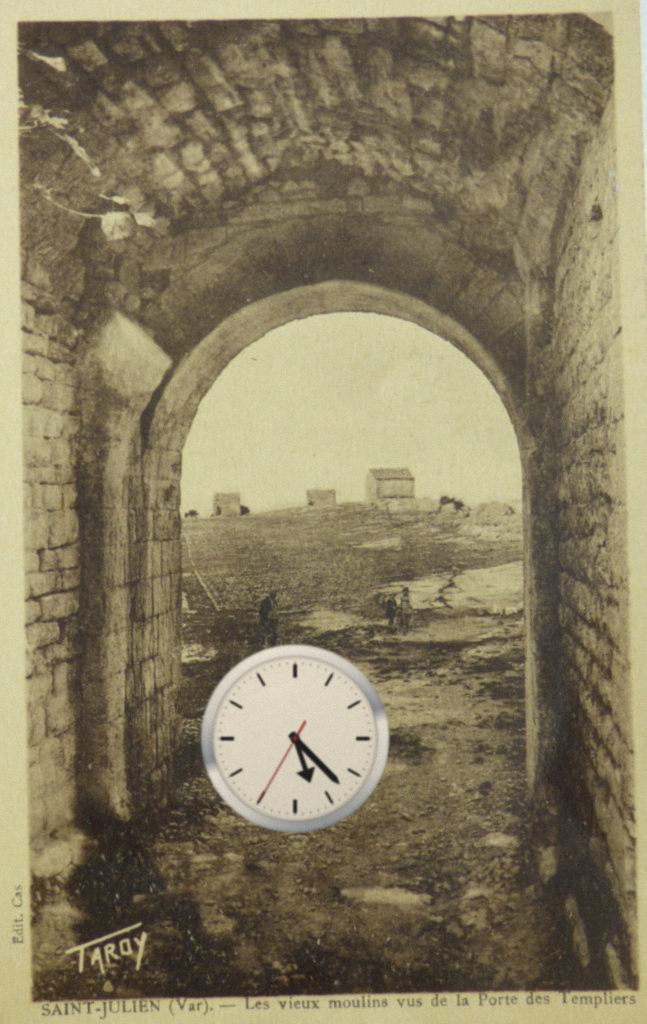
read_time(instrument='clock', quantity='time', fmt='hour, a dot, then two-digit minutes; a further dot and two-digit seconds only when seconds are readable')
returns 5.22.35
